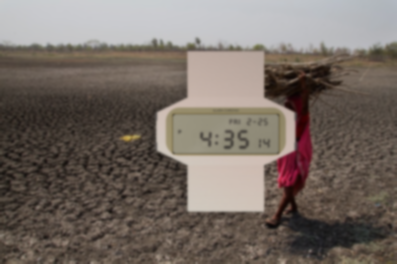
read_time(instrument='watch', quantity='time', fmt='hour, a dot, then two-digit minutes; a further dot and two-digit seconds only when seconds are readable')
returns 4.35
